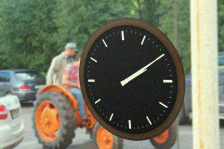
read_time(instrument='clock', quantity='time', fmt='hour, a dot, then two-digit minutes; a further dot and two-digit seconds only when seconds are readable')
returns 2.10
